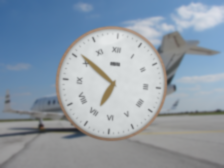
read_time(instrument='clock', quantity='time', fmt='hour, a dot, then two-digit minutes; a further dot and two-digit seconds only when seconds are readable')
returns 6.51
